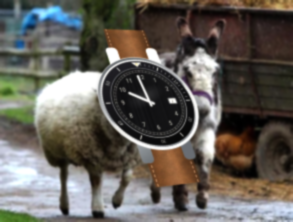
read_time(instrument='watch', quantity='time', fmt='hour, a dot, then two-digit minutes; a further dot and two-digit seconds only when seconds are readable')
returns 9.59
